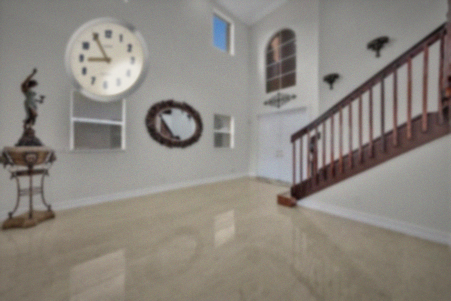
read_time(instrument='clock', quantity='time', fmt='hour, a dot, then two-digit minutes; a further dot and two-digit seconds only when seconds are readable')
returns 8.55
